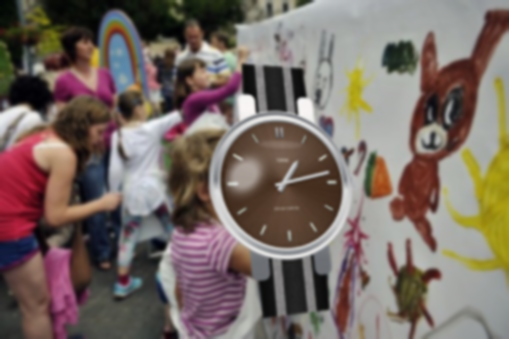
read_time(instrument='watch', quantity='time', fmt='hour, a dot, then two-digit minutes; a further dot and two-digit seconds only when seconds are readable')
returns 1.13
